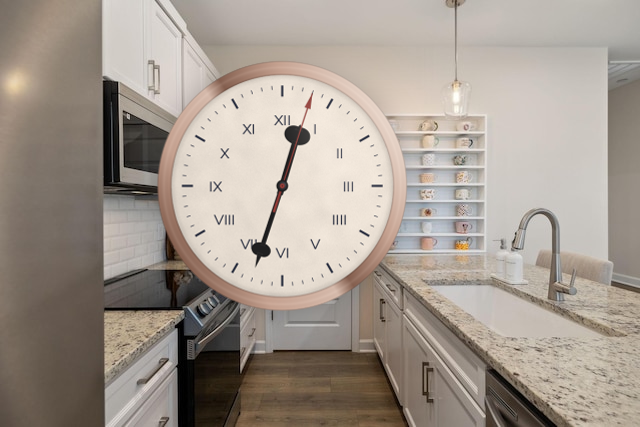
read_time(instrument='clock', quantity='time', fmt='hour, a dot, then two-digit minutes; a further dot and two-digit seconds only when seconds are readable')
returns 12.33.03
